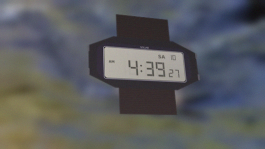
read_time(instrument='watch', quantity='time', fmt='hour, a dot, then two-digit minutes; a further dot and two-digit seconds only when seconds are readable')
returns 4.39.27
